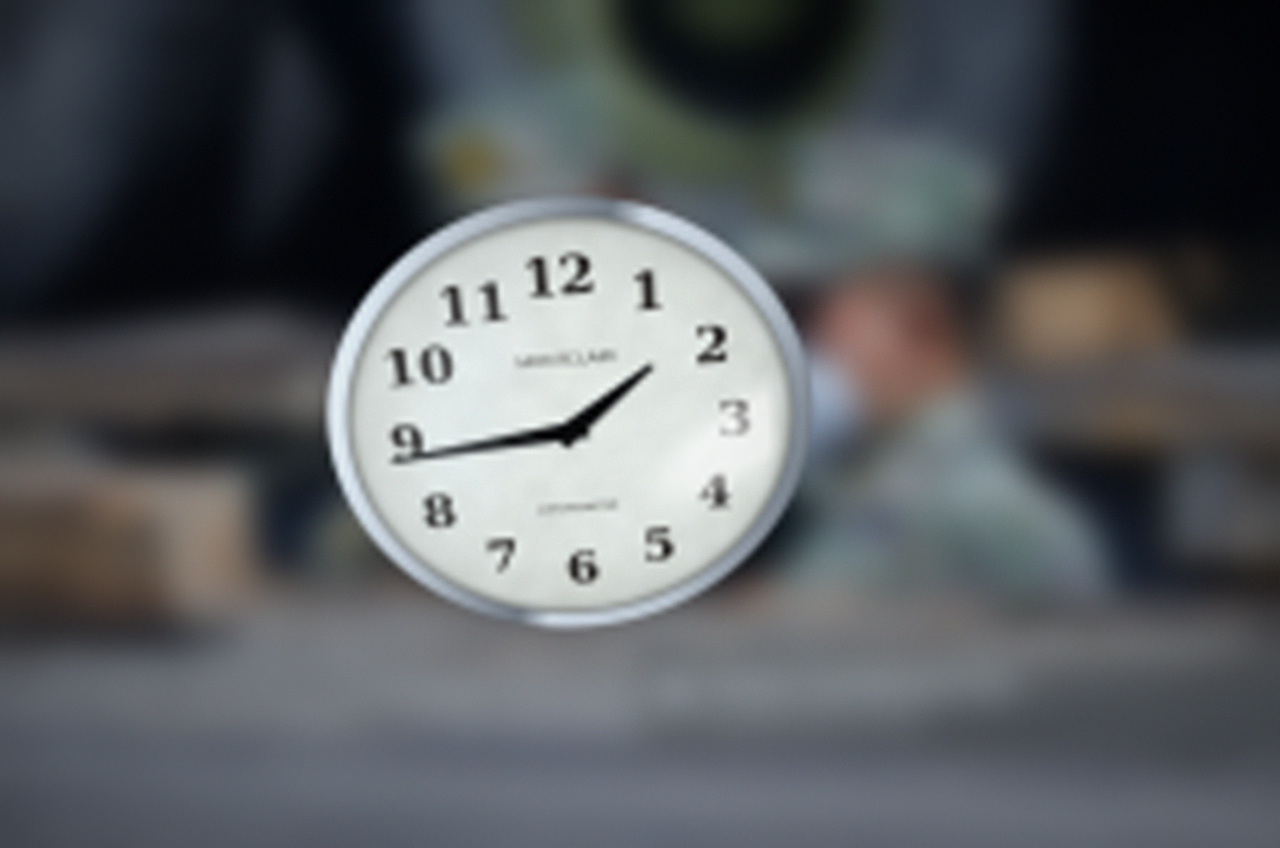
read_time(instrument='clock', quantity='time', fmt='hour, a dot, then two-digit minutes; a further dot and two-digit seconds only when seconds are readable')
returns 1.44
